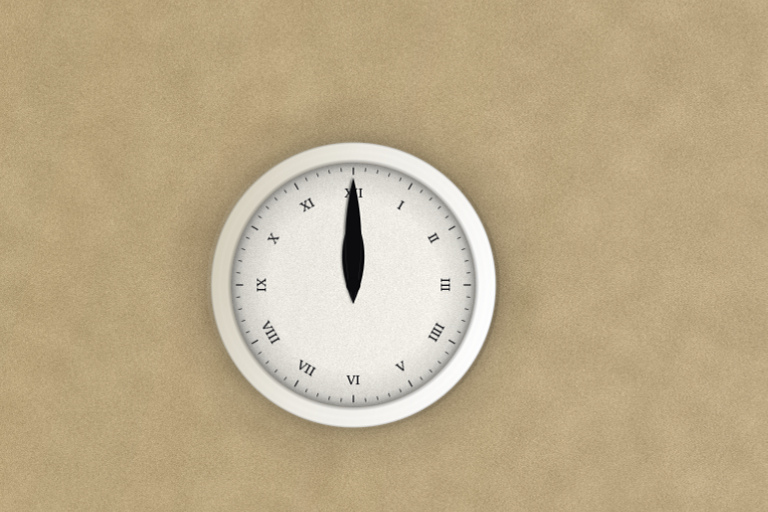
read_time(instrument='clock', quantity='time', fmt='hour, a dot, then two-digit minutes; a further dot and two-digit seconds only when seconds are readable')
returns 12.00
